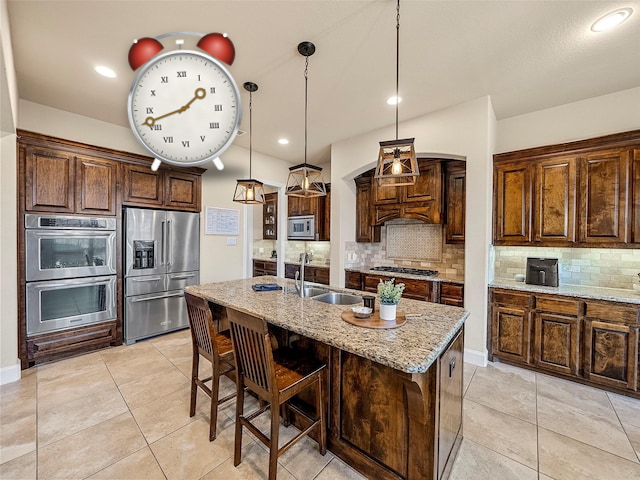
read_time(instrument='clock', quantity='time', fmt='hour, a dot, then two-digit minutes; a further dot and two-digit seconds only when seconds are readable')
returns 1.42
